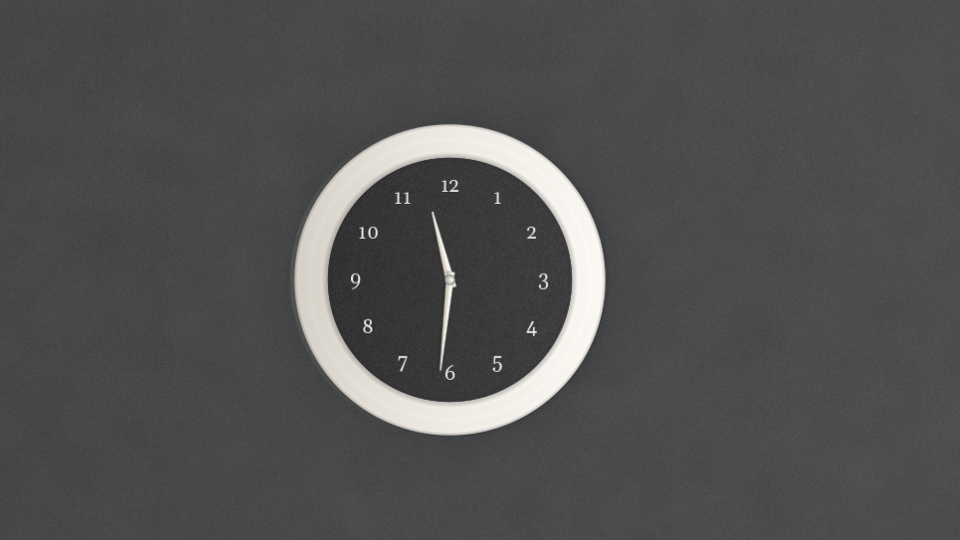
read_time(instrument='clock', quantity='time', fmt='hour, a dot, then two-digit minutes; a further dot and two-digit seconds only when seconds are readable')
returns 11.31
